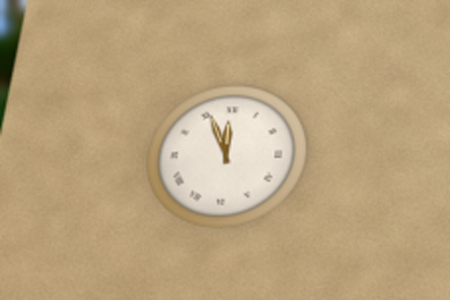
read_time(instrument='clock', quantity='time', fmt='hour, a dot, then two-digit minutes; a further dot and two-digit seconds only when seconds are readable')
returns 11.56
